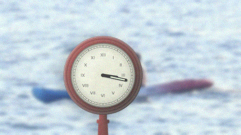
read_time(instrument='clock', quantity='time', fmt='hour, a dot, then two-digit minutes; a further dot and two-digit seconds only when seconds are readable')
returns 3.17
